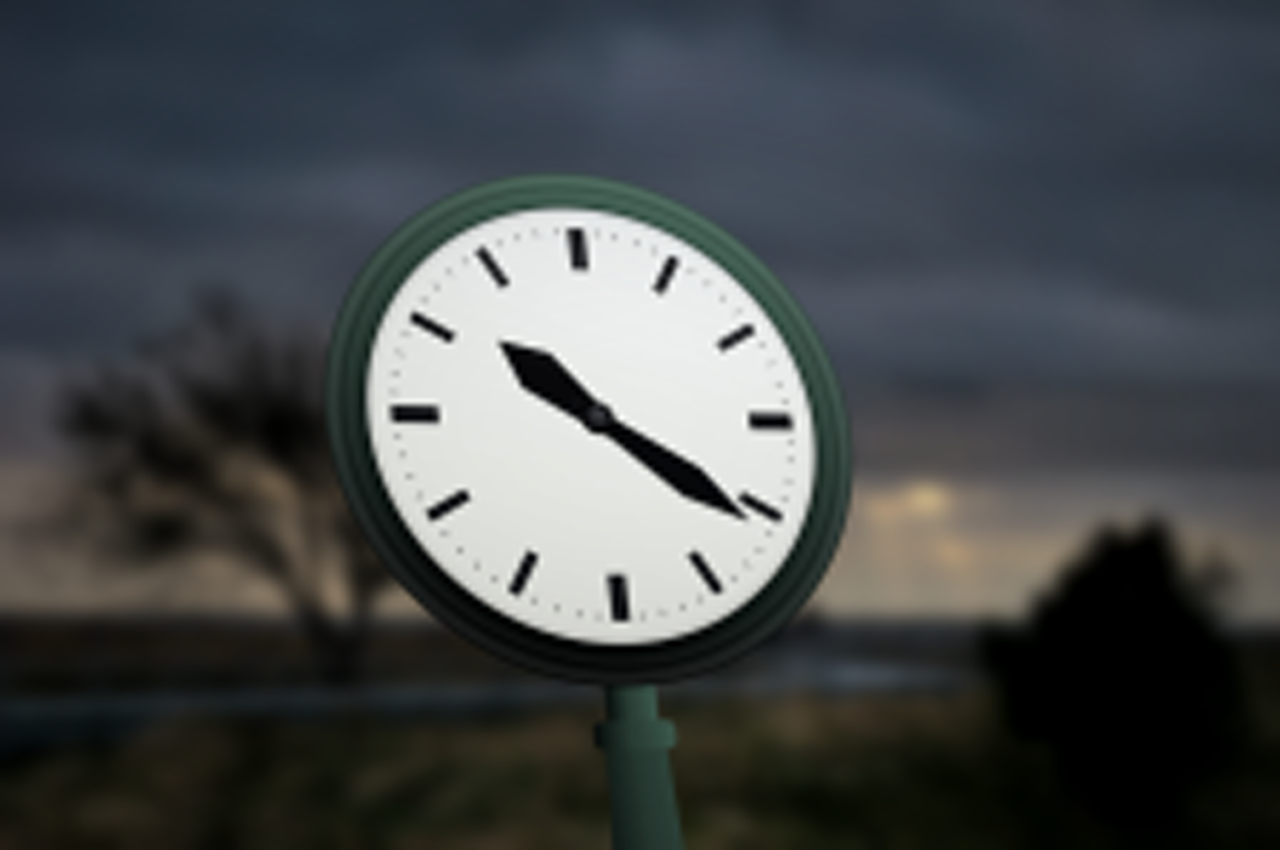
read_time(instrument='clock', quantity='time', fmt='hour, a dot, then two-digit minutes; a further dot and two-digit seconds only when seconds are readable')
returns 10.21
